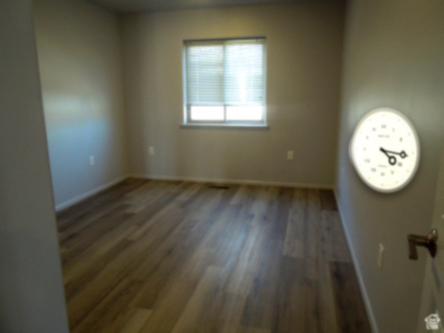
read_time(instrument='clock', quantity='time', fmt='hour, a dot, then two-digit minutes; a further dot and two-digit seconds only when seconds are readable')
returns 4.16
